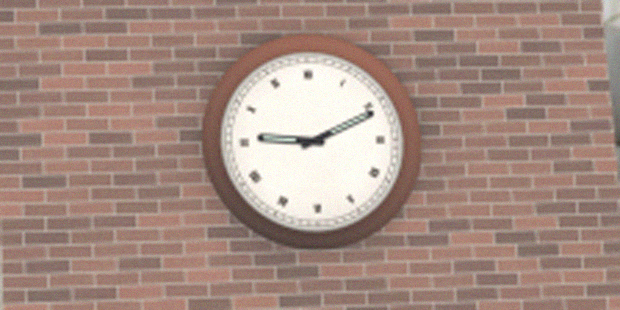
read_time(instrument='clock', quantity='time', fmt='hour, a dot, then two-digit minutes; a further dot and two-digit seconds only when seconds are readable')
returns 9.11
